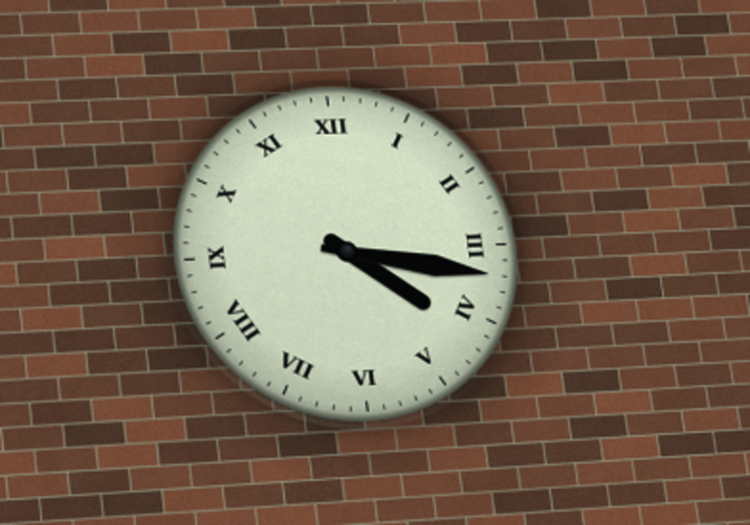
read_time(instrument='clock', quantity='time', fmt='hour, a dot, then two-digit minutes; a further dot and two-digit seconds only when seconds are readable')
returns 4.17
